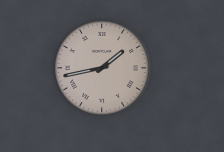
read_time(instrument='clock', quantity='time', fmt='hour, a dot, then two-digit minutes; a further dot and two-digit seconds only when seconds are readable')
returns 1.43
